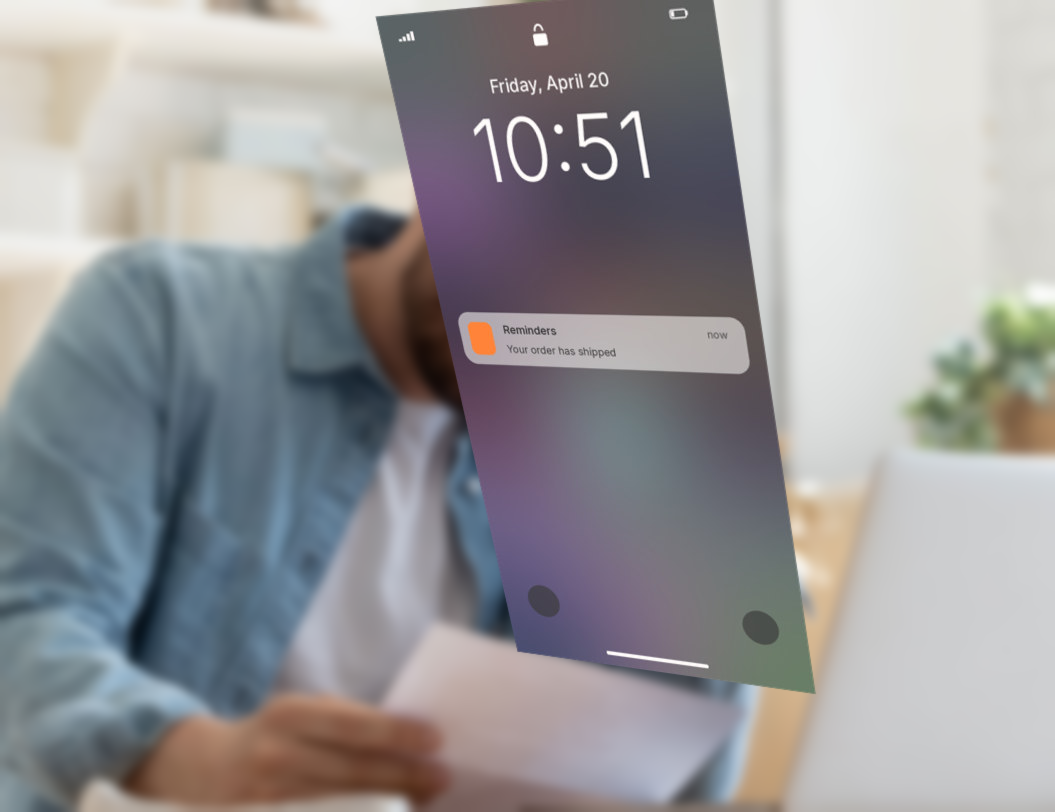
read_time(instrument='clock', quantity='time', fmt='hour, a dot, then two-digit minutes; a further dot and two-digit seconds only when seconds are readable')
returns 10.51
